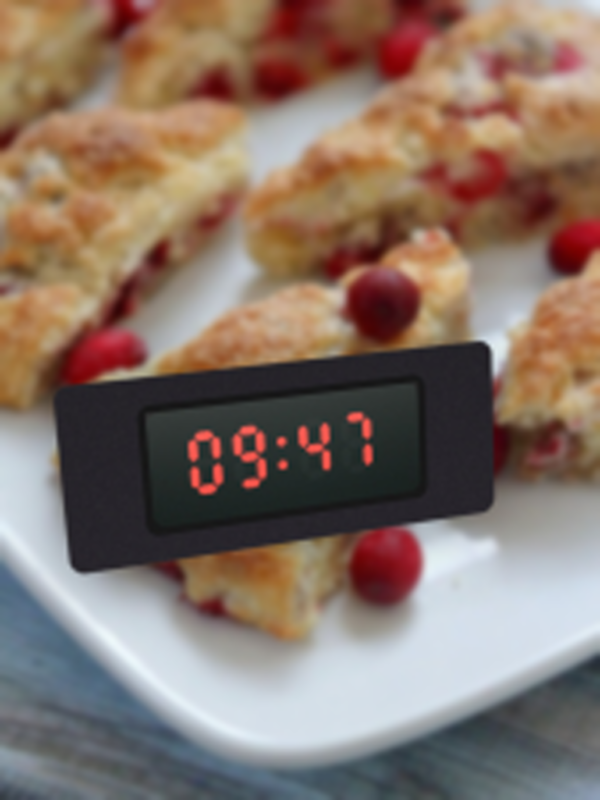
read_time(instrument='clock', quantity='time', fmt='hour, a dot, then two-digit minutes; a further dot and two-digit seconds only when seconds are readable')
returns 9.47
